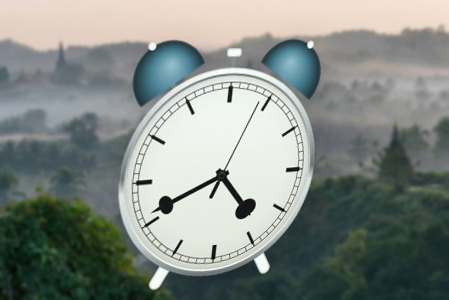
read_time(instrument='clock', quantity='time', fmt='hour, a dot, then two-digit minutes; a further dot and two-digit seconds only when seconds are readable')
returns 4.41.04
